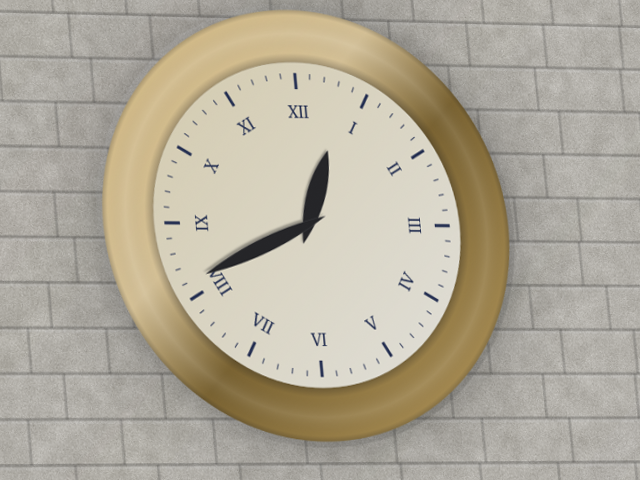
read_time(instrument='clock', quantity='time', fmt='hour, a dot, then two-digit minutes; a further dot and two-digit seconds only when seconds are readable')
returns 12.41
